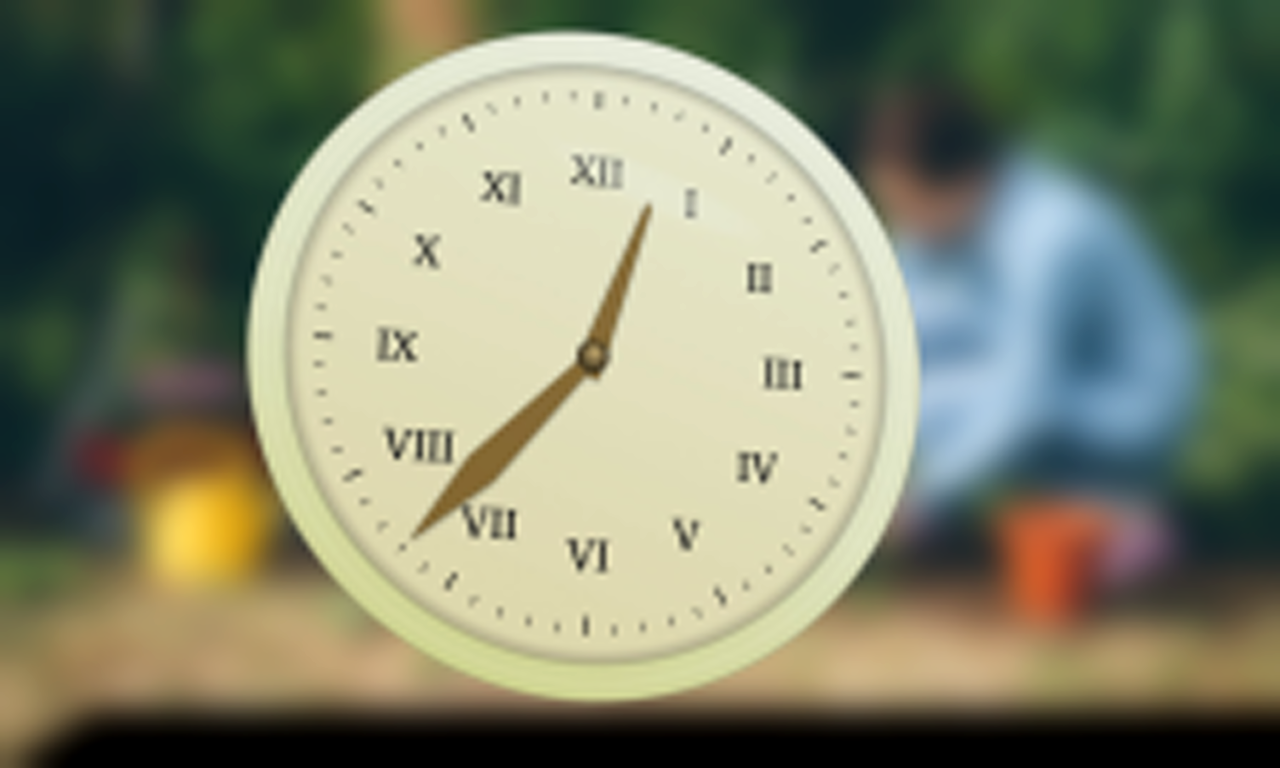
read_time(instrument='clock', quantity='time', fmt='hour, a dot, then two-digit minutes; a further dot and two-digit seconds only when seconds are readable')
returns 12.37
